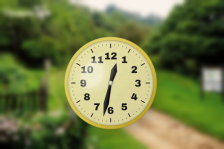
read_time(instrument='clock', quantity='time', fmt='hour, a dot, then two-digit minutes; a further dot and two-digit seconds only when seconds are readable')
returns 12.32
